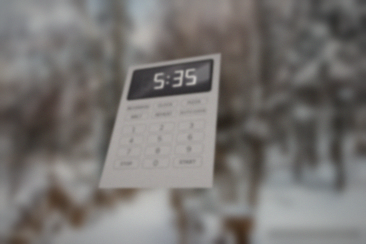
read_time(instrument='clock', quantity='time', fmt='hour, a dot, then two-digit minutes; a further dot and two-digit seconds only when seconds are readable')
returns 5.35
